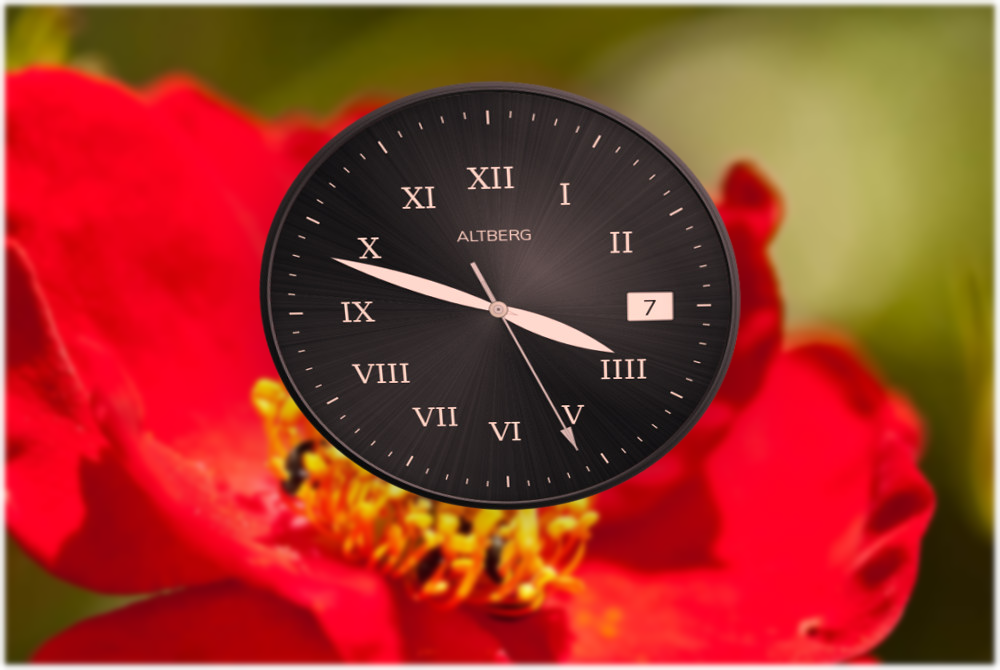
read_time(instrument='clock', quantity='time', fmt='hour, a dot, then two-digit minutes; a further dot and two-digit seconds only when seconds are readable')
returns 3.48.26
